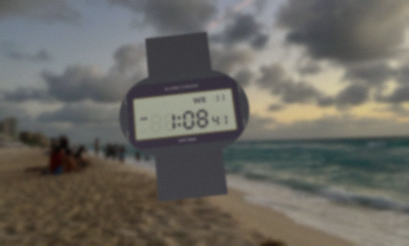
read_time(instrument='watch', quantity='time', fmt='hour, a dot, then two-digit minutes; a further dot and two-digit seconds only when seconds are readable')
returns 1.08.41
